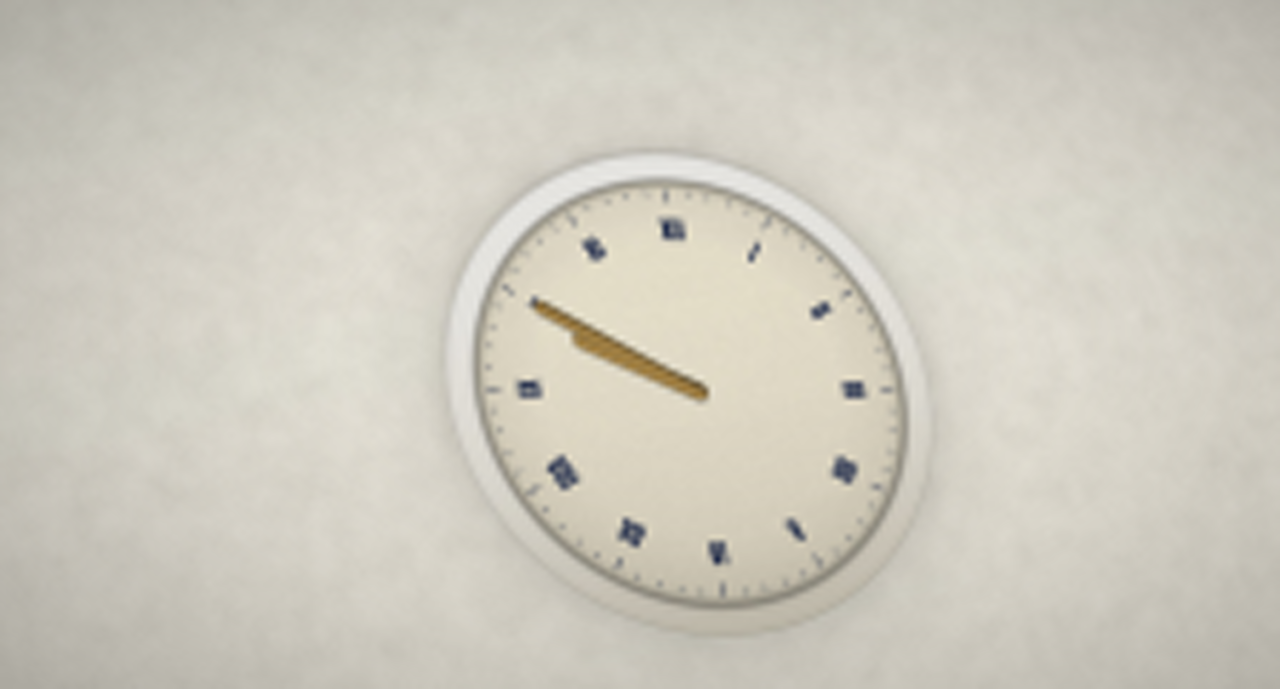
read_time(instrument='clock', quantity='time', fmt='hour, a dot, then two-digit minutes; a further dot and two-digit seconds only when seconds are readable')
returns 9.50
